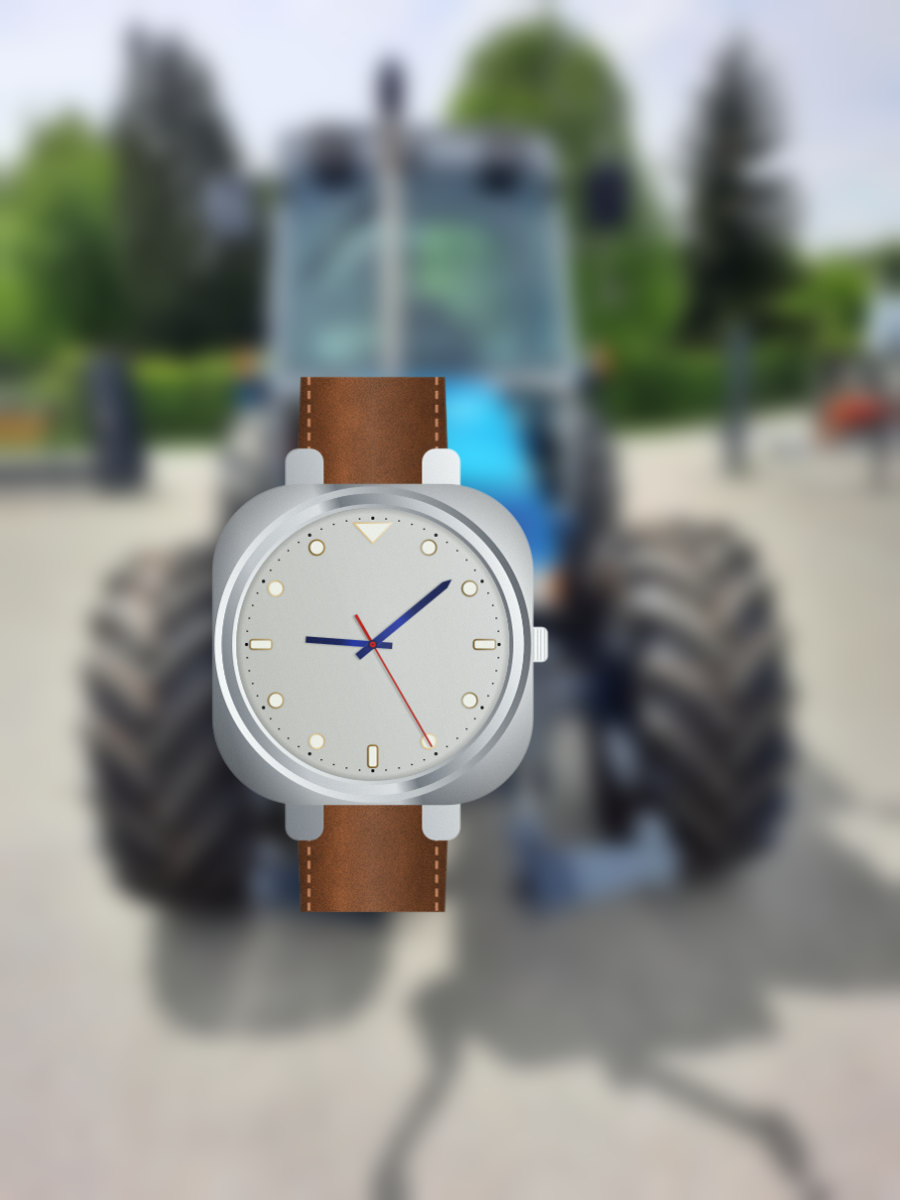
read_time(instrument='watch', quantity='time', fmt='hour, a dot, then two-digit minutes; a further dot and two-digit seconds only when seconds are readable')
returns 9.08.25
